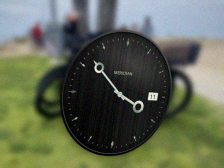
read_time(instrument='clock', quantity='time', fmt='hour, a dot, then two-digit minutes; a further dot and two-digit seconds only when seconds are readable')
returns 3.52
